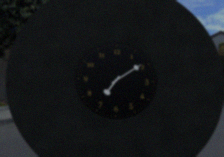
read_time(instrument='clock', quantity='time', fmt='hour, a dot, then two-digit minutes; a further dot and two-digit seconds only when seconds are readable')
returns 7.09
